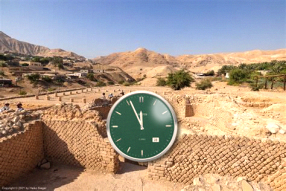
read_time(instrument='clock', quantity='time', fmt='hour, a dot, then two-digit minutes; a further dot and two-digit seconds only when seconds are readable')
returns 11.56
